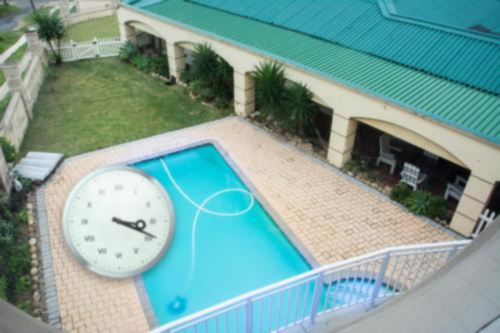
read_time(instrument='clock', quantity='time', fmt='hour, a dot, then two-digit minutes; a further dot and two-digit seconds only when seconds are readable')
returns 3.19
